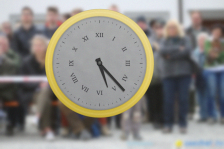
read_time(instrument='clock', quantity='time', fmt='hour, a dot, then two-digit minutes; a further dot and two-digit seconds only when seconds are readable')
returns 5.23
